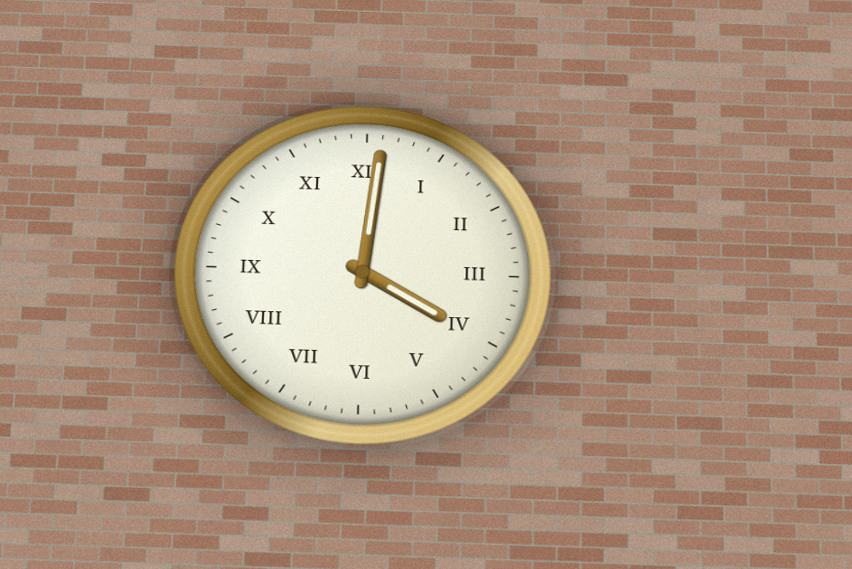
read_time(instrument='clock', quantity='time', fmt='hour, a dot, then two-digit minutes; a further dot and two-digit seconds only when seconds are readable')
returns 4.01
